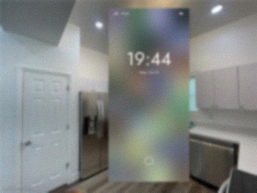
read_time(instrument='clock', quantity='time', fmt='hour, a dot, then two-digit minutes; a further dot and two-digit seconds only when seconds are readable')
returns 19.44
